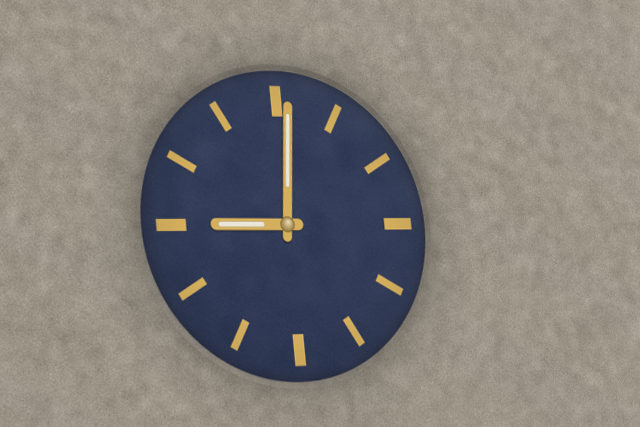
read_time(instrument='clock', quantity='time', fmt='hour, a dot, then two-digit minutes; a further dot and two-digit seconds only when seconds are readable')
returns 9.01
